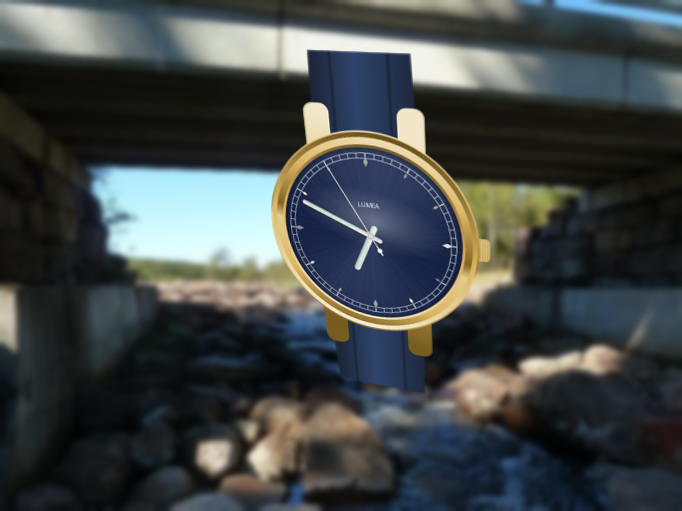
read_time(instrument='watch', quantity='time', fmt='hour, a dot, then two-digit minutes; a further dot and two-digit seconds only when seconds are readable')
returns 6.48.55
